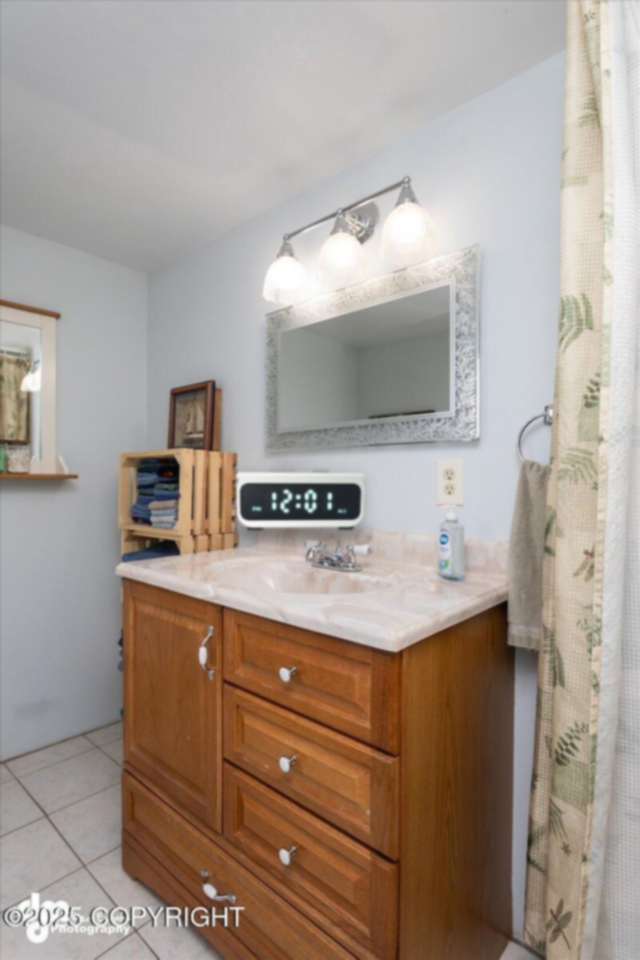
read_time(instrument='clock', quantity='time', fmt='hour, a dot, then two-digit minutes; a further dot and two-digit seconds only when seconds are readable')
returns 12.01
